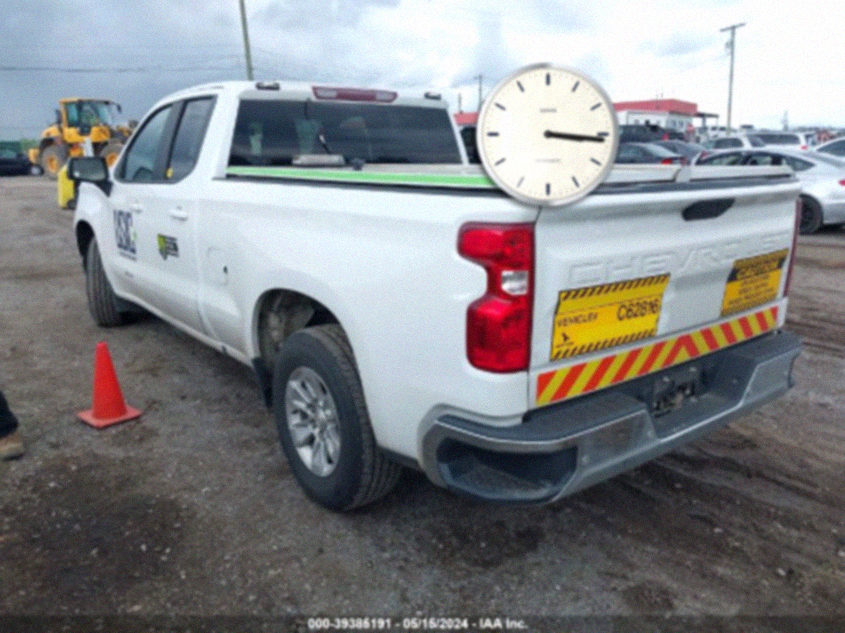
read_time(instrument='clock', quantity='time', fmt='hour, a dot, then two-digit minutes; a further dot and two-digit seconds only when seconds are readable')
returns 3.16
